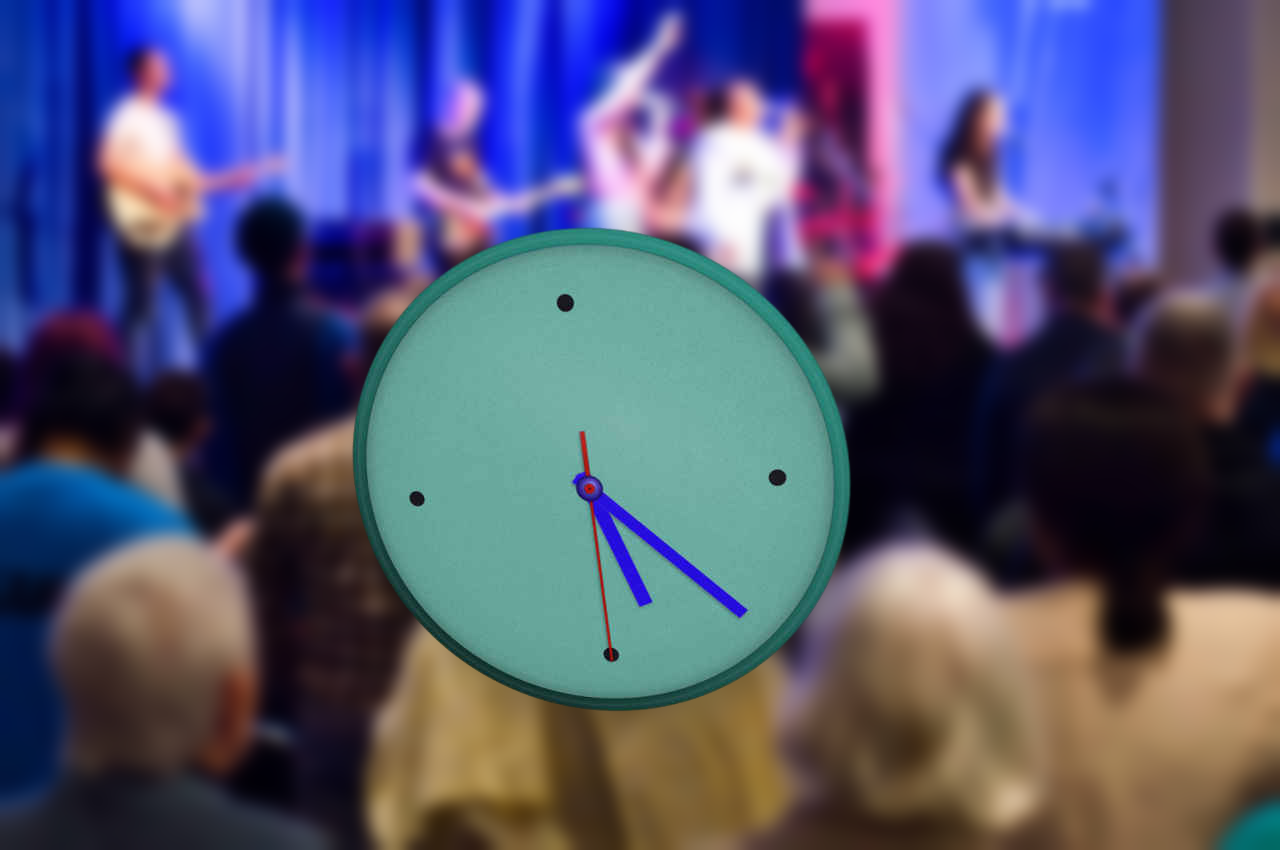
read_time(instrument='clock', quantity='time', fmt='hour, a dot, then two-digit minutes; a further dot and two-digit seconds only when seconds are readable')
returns 5.22.30
